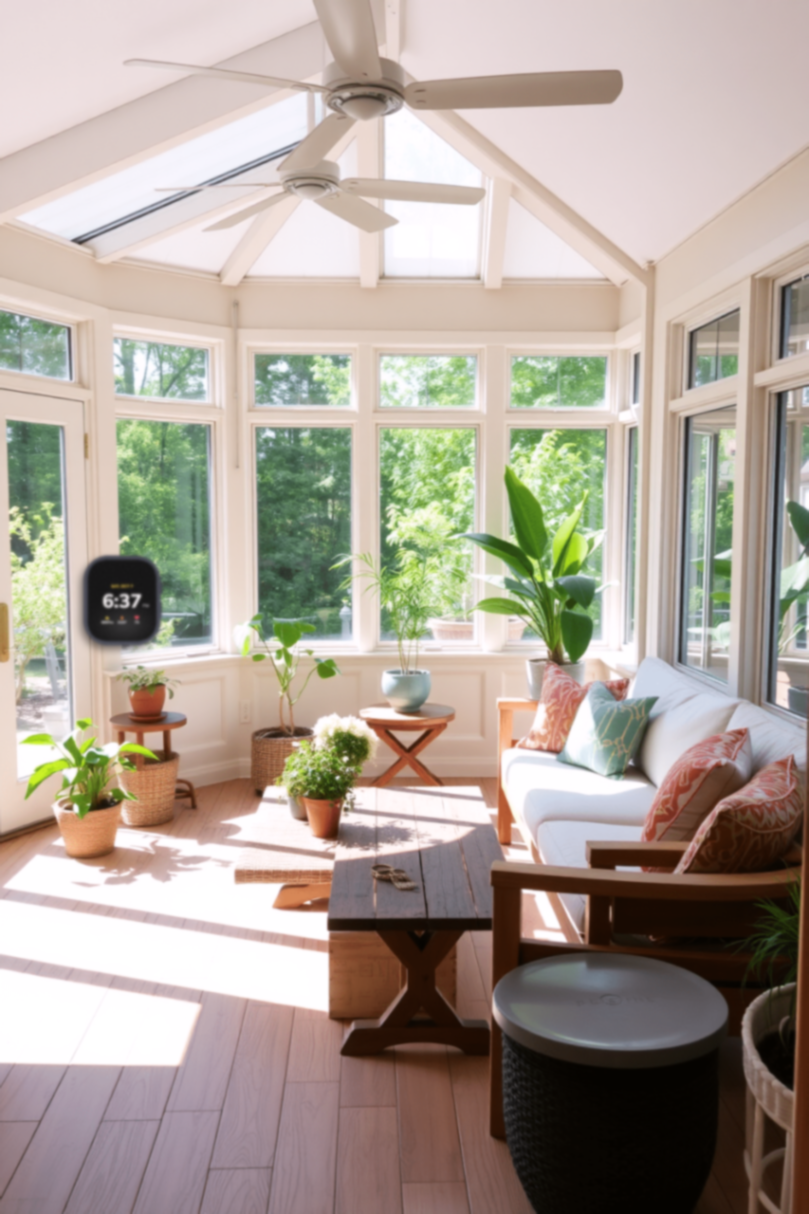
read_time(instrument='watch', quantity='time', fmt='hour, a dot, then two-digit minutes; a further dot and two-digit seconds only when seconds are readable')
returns 6.37
